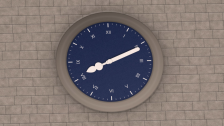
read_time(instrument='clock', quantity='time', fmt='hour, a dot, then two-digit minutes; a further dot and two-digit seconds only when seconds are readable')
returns 8.11
